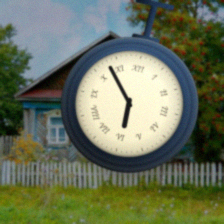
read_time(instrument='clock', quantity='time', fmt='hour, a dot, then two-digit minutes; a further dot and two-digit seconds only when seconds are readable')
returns 5.53
